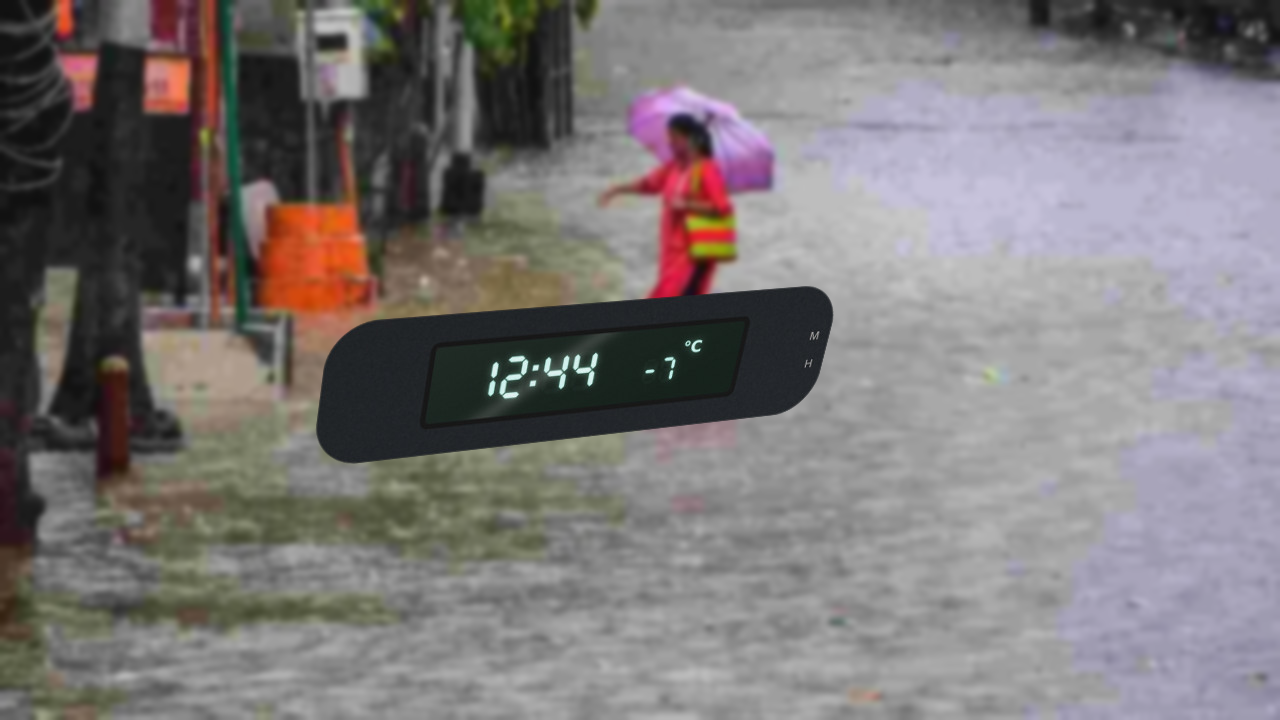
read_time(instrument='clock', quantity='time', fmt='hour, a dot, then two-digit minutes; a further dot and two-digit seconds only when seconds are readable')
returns 12.44
